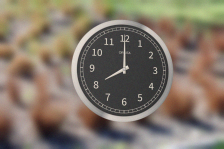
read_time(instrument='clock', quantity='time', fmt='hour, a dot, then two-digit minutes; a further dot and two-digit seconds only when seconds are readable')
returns 8.00
